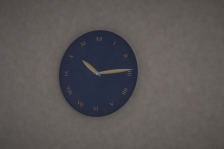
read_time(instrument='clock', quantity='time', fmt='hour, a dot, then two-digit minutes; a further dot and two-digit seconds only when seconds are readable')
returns 10.14
